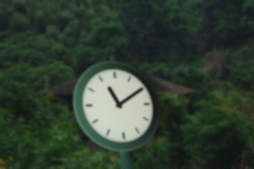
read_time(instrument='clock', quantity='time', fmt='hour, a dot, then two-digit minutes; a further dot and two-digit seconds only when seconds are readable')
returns 11.10
